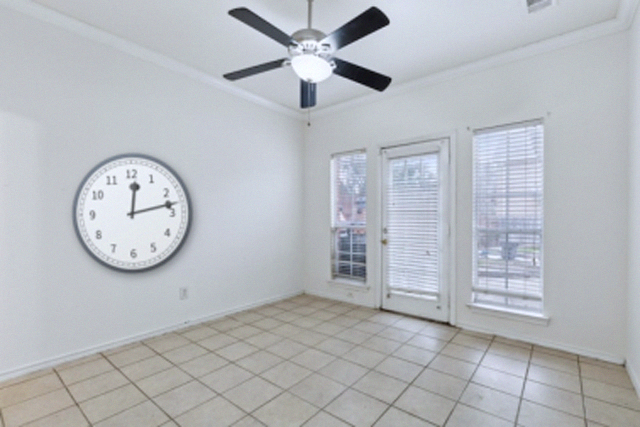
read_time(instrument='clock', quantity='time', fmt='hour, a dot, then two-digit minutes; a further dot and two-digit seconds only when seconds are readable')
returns 12.13
